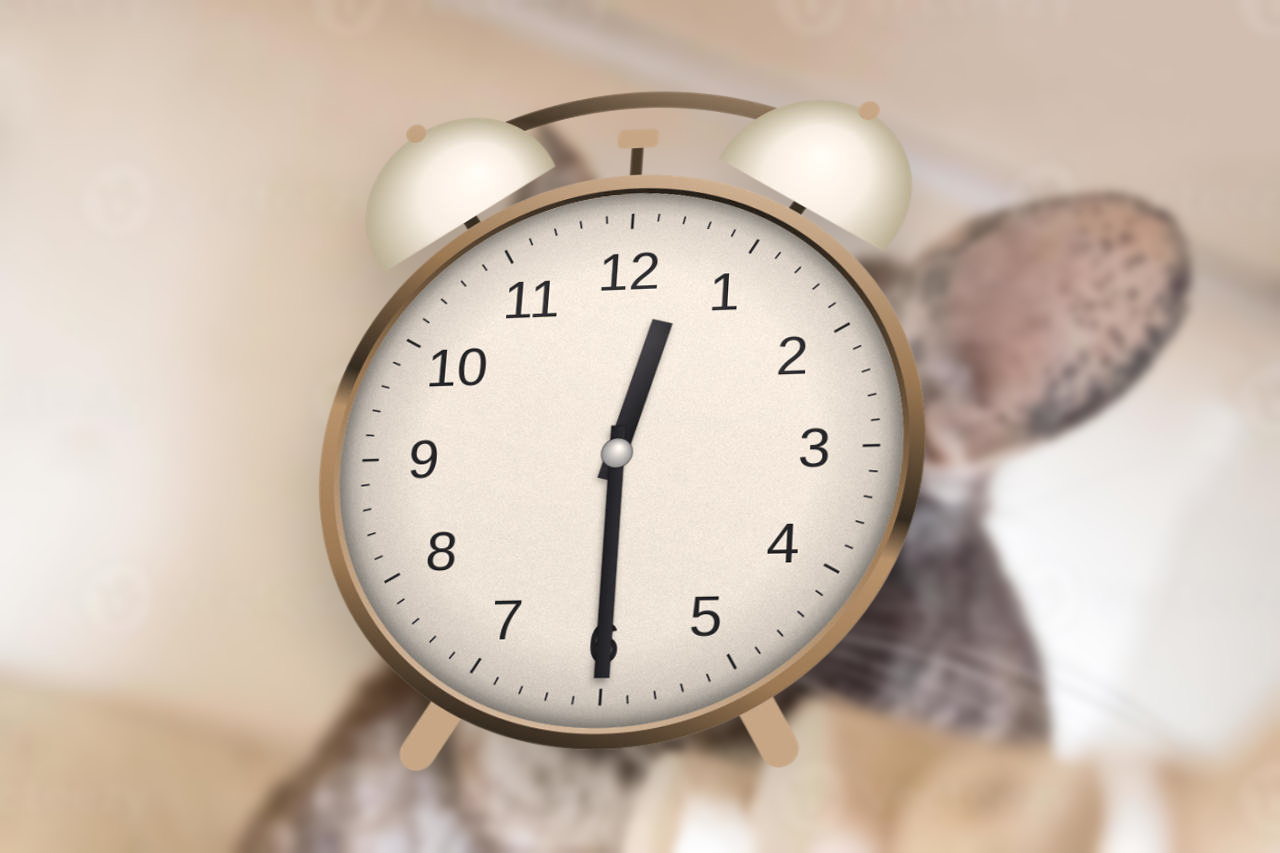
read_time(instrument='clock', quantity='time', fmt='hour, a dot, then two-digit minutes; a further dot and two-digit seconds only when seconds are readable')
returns 12.30
